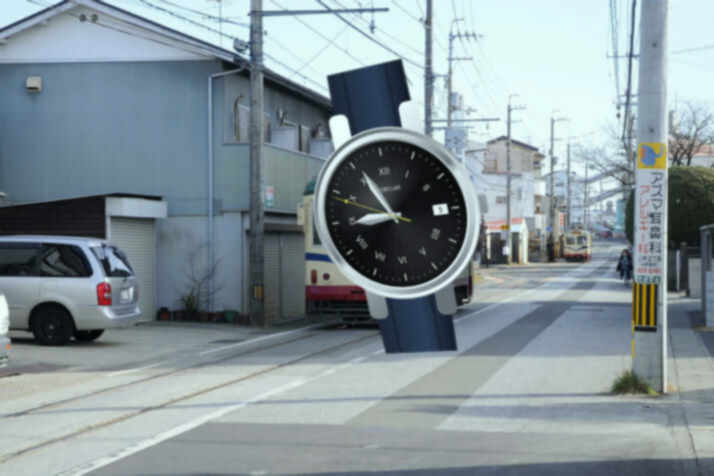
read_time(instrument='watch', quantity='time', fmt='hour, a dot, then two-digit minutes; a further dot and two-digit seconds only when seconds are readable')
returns 8.55.49
